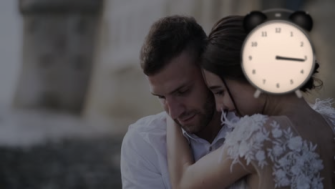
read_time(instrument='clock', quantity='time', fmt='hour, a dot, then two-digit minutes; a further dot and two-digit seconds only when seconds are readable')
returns 3.16
